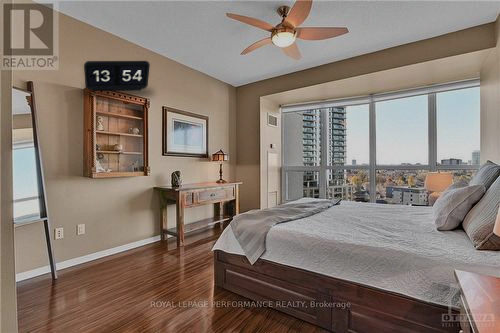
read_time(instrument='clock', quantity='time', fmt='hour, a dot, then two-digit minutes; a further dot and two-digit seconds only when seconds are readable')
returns 13.54
